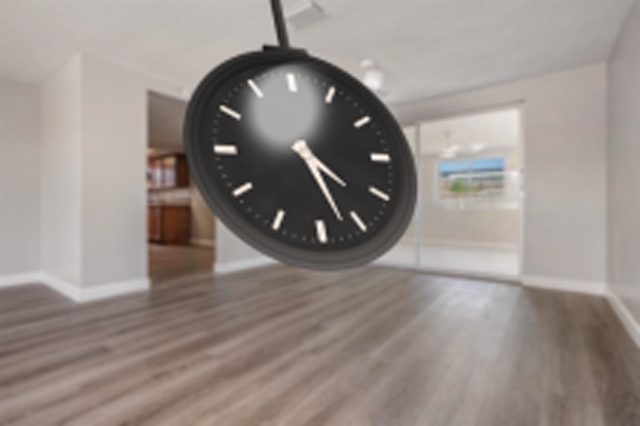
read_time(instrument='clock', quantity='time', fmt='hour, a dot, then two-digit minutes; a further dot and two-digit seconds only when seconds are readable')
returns 4.27
